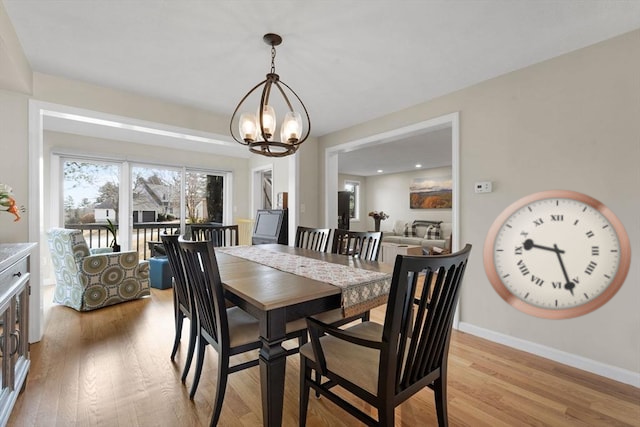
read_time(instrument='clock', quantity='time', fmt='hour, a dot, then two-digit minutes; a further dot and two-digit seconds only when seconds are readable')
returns 9.27
